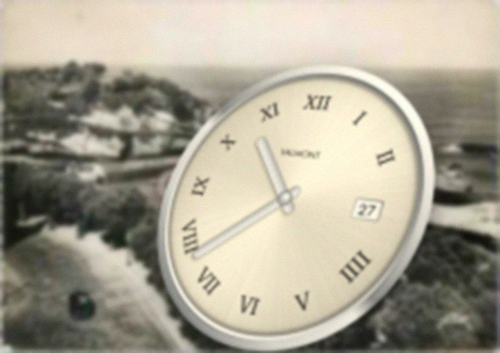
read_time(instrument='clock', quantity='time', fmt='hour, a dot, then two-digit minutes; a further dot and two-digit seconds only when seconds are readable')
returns 10.38
